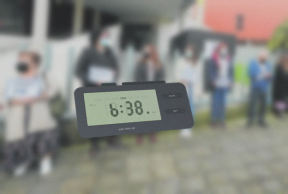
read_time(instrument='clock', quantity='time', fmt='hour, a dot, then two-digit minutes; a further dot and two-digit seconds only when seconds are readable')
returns 6.38
